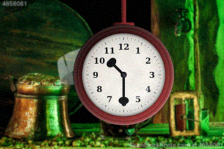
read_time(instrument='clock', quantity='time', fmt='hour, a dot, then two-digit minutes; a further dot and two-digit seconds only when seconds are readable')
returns 10.30
